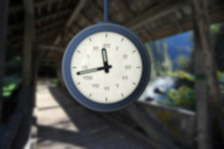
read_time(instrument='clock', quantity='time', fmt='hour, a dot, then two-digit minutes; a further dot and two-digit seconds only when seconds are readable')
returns 11.43
